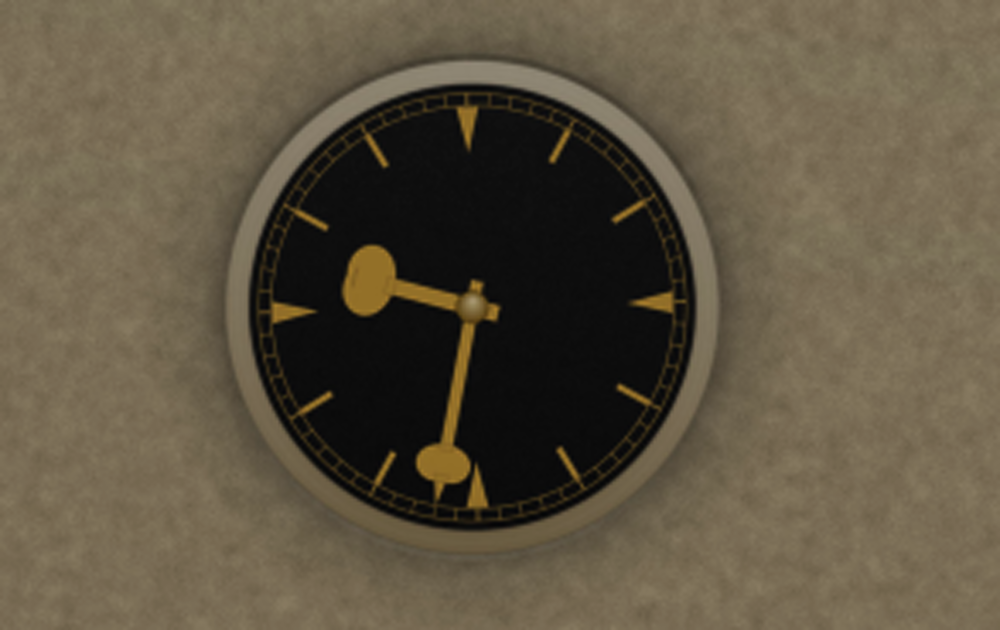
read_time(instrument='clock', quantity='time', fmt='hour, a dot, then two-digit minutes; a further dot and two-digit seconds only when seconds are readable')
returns 9.32
